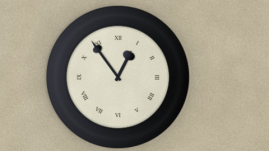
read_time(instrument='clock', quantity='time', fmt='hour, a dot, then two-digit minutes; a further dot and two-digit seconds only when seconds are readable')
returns 12.54
